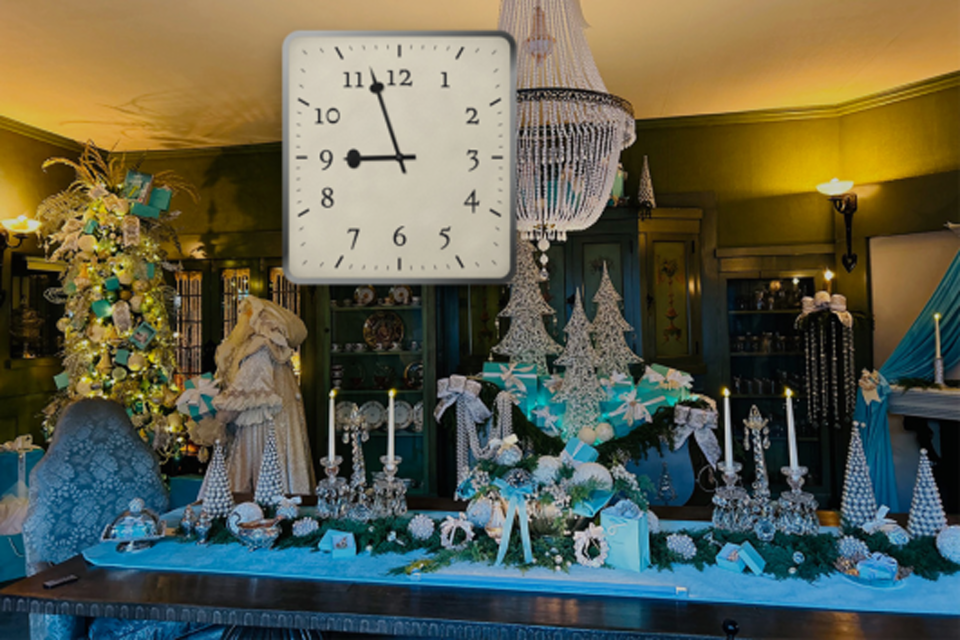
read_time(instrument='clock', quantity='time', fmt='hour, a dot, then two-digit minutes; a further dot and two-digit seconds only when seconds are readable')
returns 8.57
